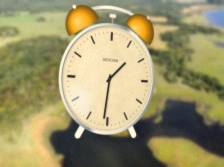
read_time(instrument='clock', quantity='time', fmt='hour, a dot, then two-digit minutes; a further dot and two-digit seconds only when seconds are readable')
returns 1.31
